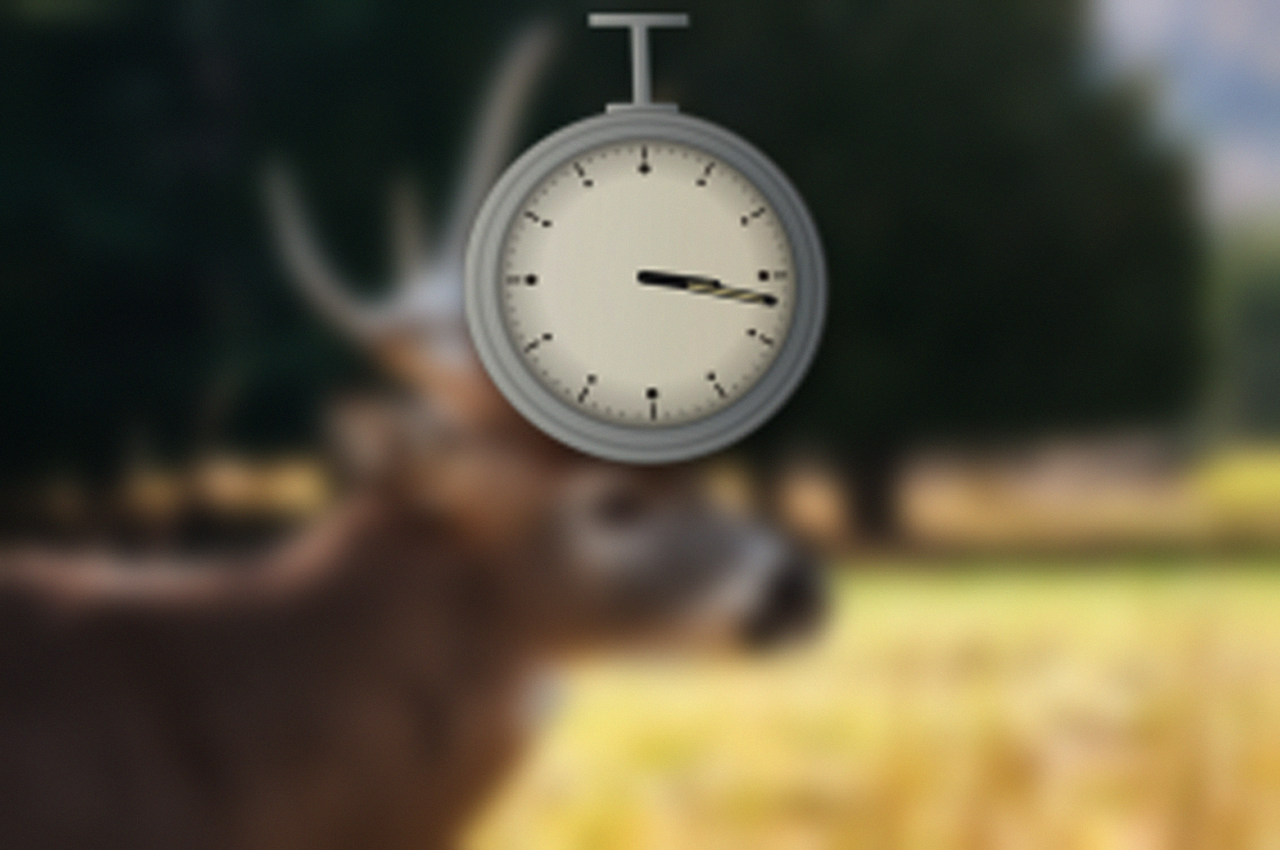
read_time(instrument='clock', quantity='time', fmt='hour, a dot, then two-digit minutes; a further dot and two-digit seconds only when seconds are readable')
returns 3.17
